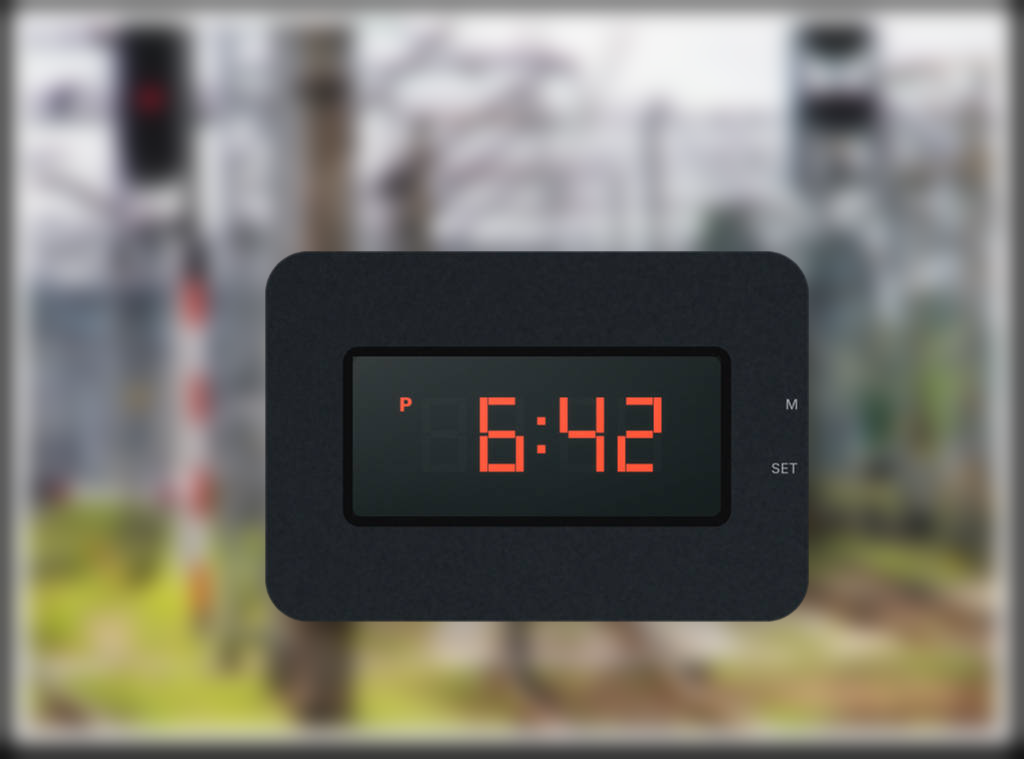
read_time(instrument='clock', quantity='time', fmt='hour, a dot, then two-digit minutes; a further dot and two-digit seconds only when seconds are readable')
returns 6.42
